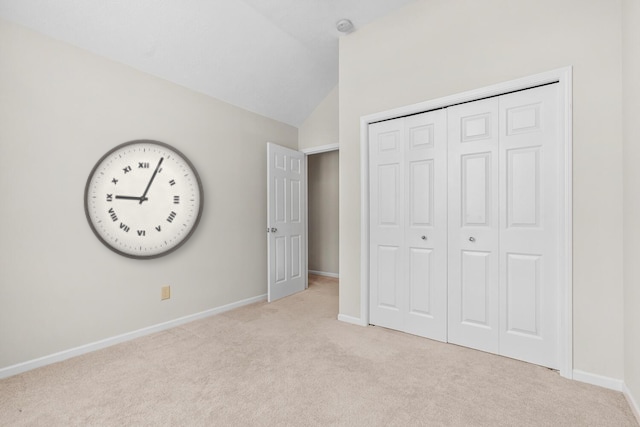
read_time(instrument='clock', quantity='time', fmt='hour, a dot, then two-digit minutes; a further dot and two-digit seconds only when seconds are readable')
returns 9.04
